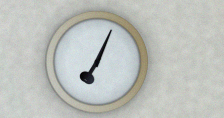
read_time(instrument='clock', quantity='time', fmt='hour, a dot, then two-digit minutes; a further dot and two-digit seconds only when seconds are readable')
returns 7.04
